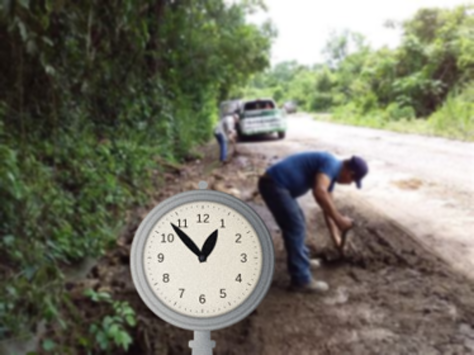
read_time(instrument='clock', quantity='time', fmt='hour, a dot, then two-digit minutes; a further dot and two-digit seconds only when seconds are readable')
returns 12.53
